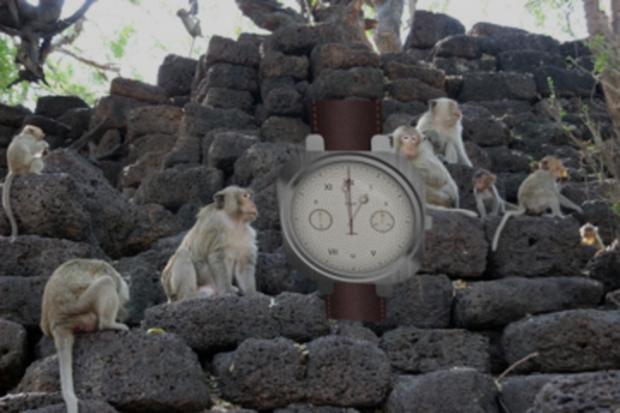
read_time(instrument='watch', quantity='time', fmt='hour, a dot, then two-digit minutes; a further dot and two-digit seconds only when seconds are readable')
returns 12.59
